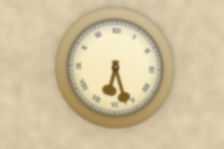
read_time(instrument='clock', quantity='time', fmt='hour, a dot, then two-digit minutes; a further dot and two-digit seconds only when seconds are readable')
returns 6.27
